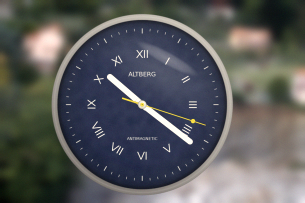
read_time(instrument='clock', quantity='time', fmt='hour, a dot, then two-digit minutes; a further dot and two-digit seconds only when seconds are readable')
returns 10.21.18
